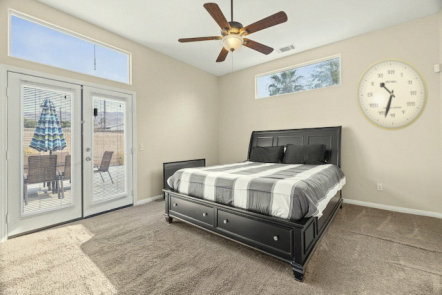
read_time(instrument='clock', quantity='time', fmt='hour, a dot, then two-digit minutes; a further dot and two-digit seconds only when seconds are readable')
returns 10.33
